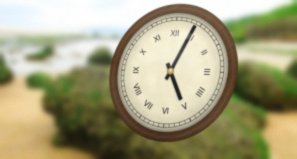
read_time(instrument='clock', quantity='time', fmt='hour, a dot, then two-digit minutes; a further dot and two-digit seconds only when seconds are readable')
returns 5.04
